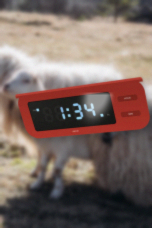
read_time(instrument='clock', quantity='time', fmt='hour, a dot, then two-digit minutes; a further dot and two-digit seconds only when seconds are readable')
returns 1.34
